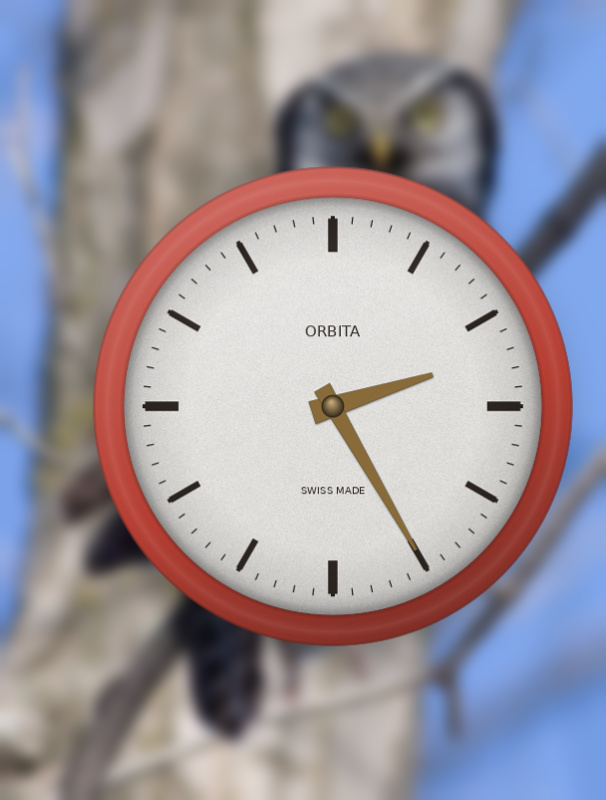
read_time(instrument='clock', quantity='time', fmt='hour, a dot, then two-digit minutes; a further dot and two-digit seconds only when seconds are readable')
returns 2.25
